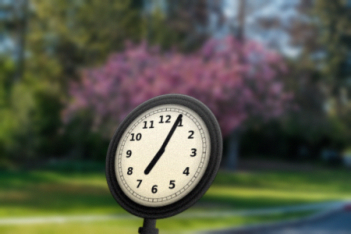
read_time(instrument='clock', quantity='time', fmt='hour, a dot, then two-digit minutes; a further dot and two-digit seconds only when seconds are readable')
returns 7.04
